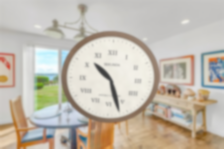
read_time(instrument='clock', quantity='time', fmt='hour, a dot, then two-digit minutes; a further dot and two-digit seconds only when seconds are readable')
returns 10.27
